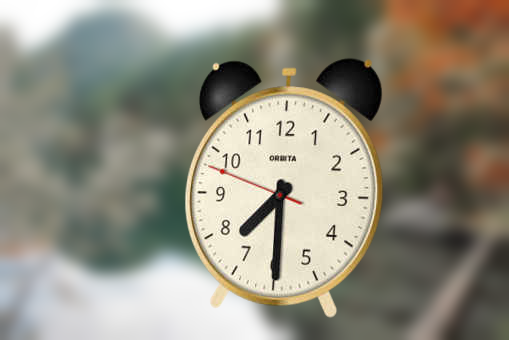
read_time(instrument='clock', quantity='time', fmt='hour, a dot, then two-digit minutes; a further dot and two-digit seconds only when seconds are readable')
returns 7.29.48
